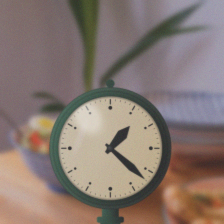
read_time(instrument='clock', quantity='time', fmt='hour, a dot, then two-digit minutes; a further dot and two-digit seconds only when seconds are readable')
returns 1.22
